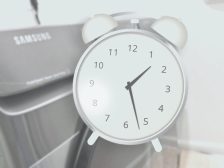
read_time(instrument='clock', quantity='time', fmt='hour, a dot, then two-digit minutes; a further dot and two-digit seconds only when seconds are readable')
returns 1.27
